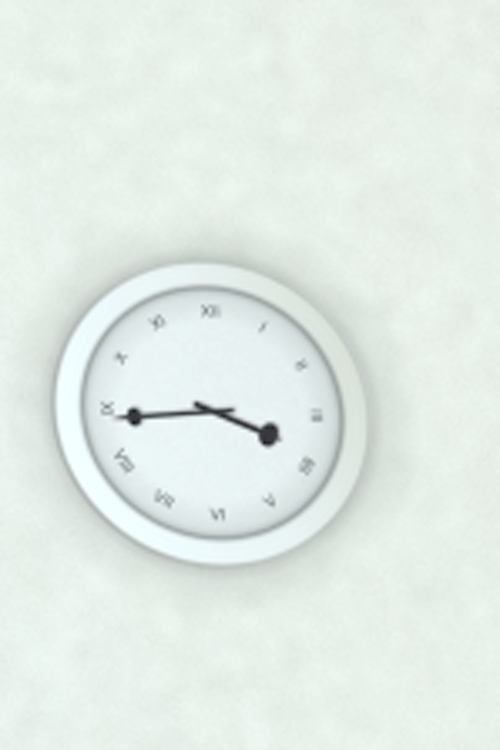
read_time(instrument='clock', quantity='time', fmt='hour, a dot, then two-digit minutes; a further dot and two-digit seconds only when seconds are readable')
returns 3.44
